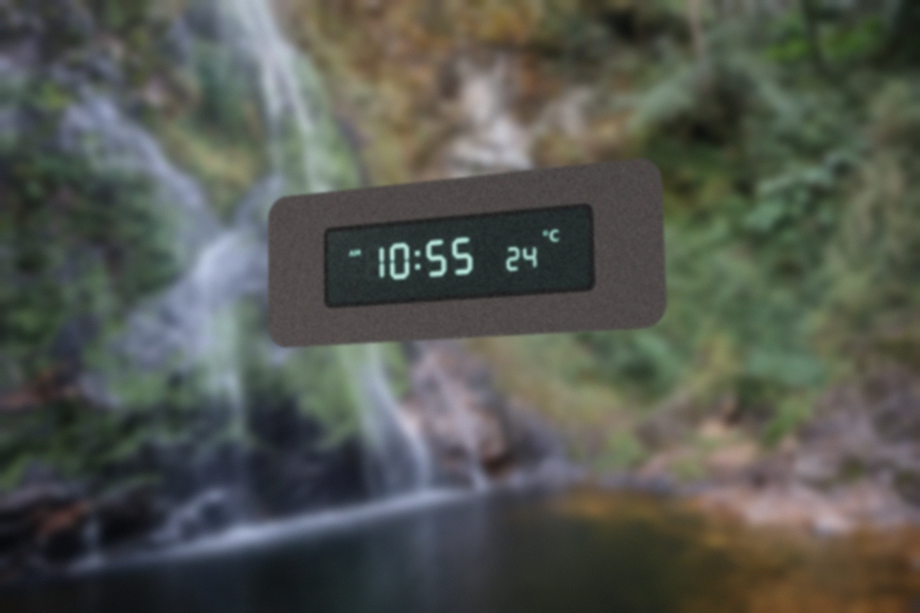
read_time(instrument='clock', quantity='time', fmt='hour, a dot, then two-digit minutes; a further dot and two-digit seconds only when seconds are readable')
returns 10.55
